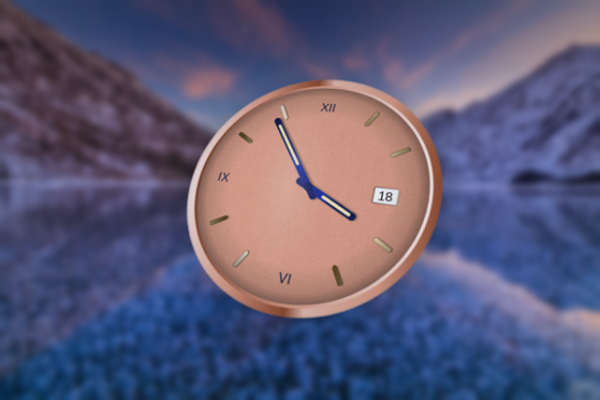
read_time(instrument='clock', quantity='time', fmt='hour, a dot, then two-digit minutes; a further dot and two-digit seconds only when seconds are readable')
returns 3.54
